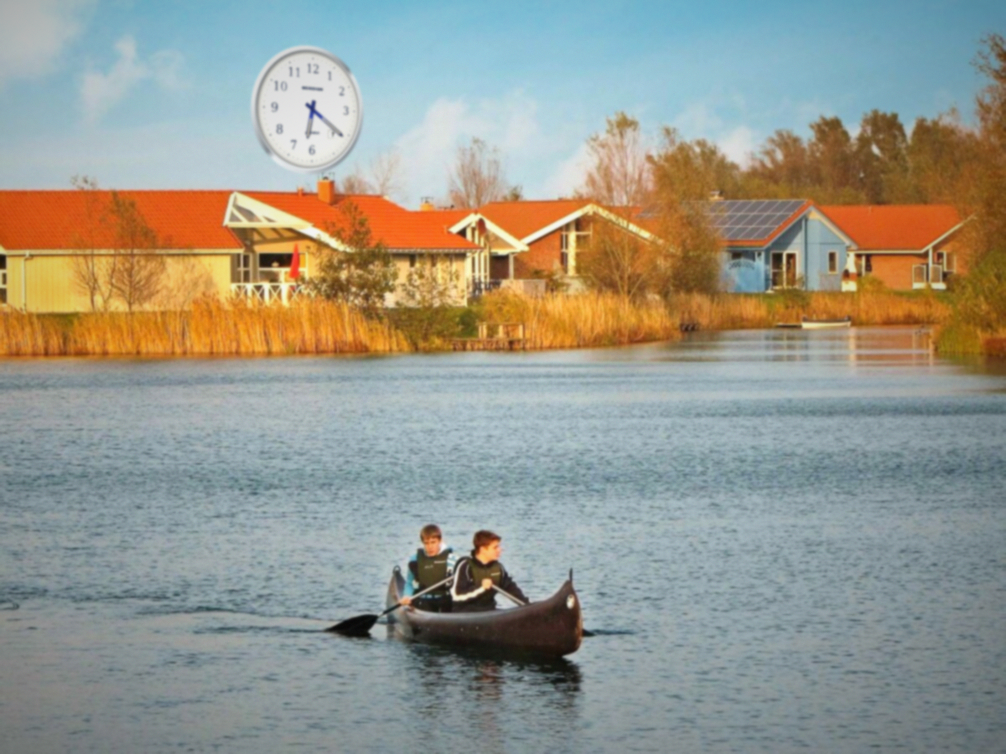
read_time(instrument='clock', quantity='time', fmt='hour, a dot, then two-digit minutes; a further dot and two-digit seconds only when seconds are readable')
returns 6.21
